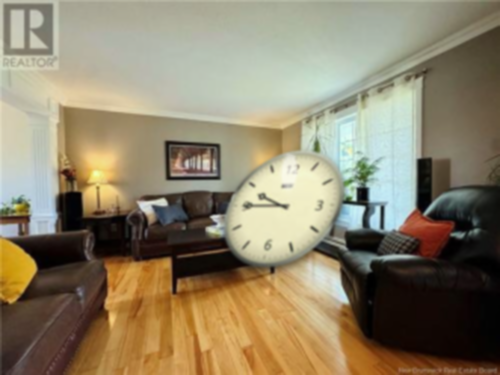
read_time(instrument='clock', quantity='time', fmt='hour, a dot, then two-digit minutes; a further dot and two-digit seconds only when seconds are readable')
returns 9.45
